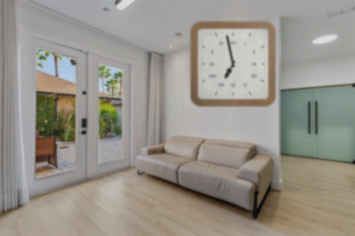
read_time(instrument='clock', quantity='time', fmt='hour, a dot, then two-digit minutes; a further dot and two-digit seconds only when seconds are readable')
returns 6.58
